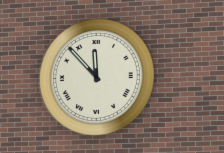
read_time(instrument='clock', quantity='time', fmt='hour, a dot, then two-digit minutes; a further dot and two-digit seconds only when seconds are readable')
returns 11.53
